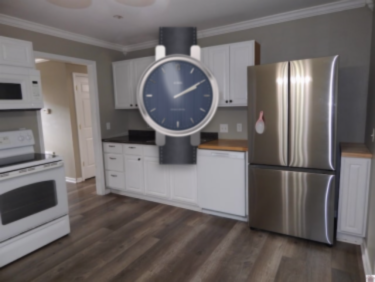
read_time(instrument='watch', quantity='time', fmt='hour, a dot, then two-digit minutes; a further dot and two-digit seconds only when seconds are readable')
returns 2.10
